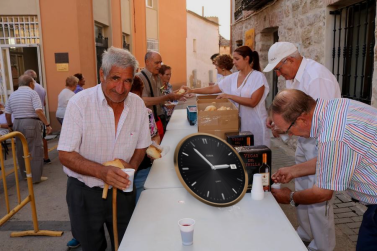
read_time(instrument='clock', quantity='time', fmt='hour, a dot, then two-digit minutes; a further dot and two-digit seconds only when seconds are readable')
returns 2.54
